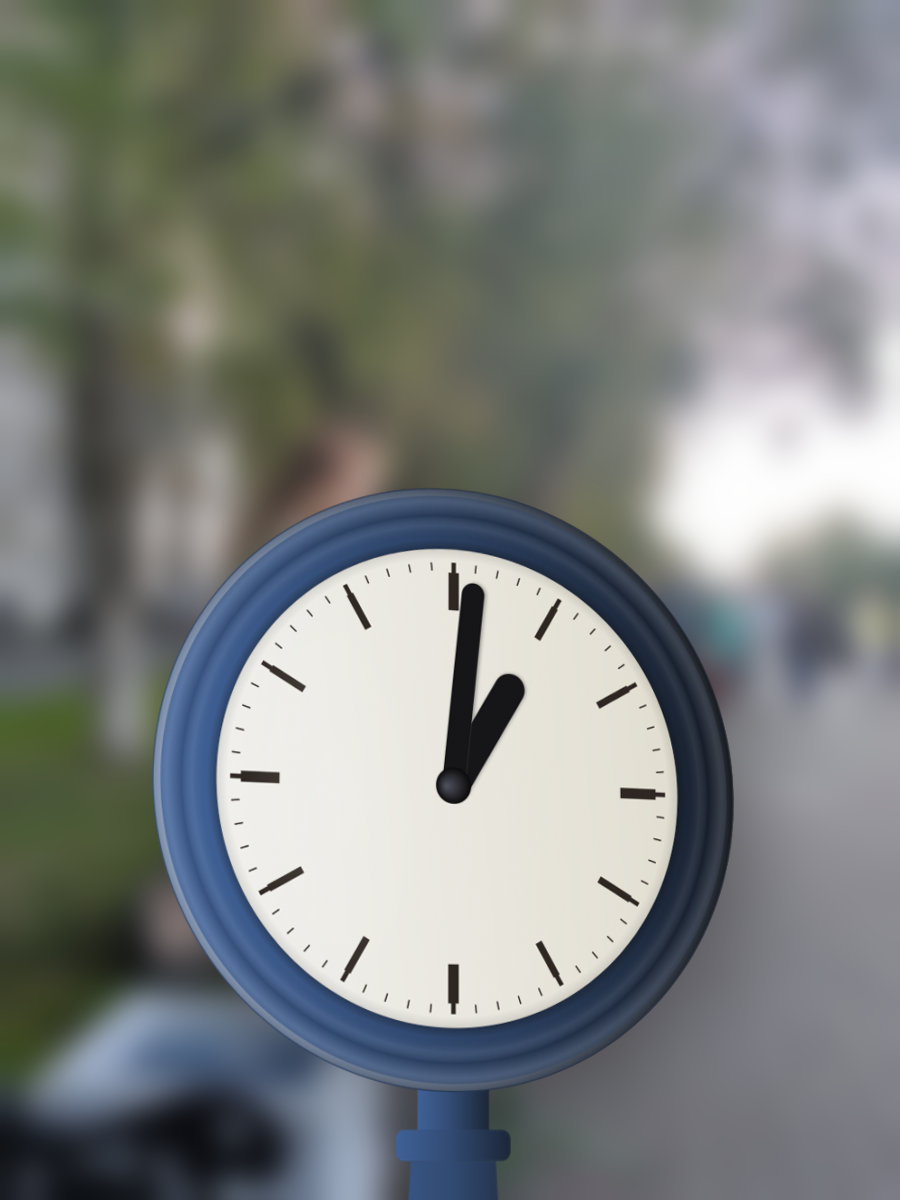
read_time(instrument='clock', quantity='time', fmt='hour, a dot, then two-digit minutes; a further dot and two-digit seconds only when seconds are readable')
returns 1.01
